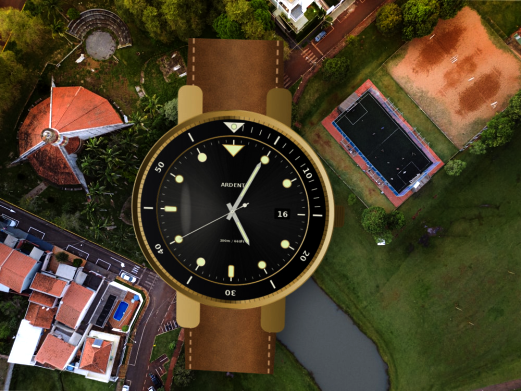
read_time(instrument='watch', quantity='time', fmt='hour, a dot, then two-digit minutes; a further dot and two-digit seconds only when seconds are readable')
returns 5.04.40
